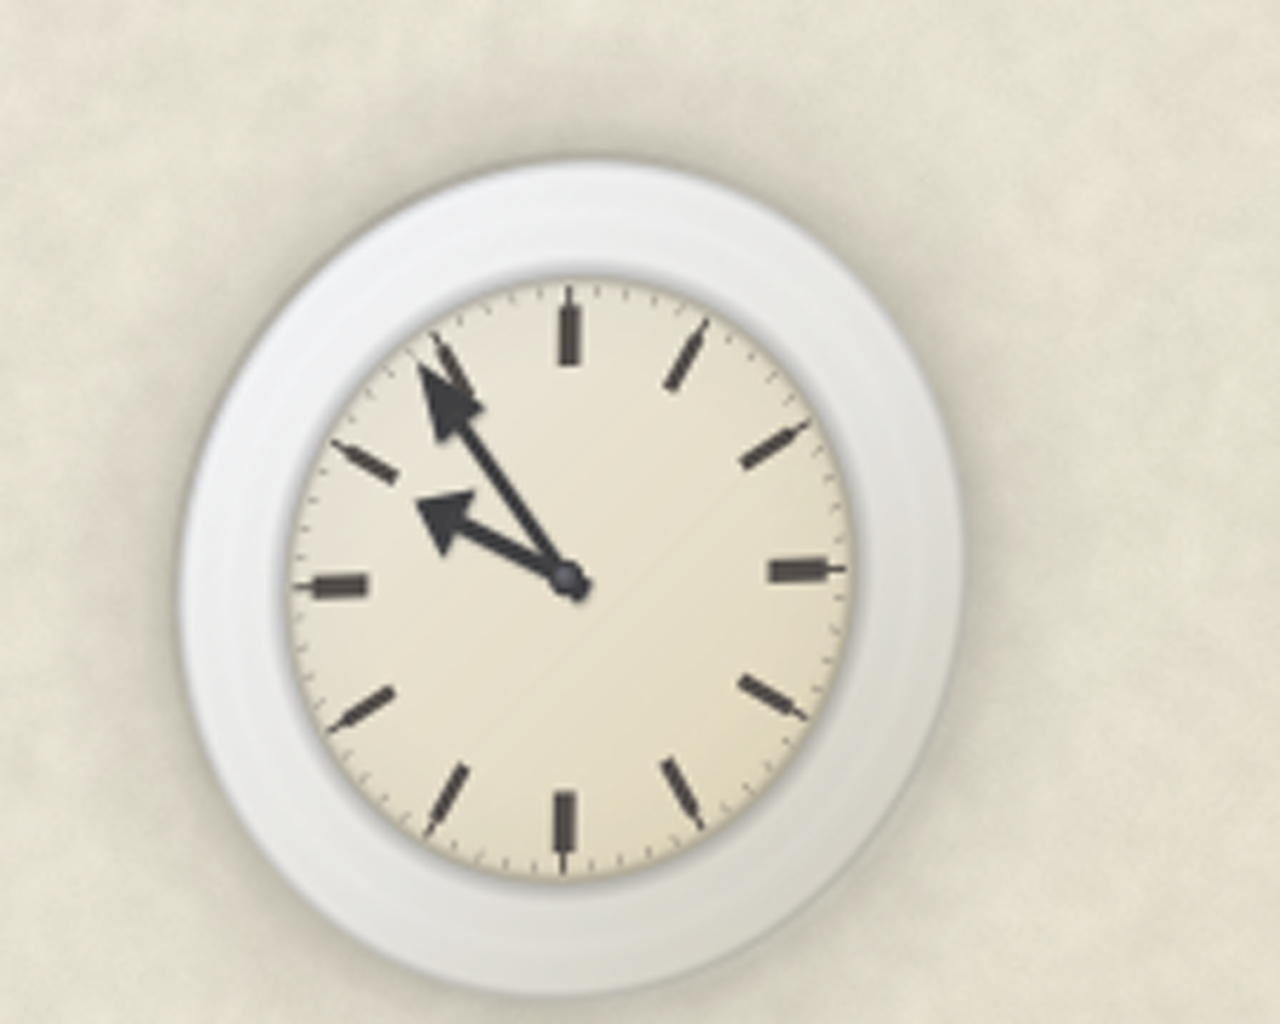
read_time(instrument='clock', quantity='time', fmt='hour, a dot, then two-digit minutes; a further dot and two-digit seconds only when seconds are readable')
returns 9.54
